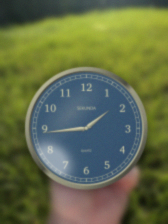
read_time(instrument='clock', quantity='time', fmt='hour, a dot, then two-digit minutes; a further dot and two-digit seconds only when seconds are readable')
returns 1.44
